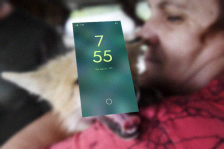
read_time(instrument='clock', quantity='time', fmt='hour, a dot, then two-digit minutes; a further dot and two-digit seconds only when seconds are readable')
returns 7.55
